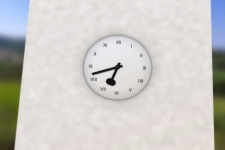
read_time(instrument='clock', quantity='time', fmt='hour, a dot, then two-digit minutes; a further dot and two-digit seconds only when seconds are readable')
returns 6.42
